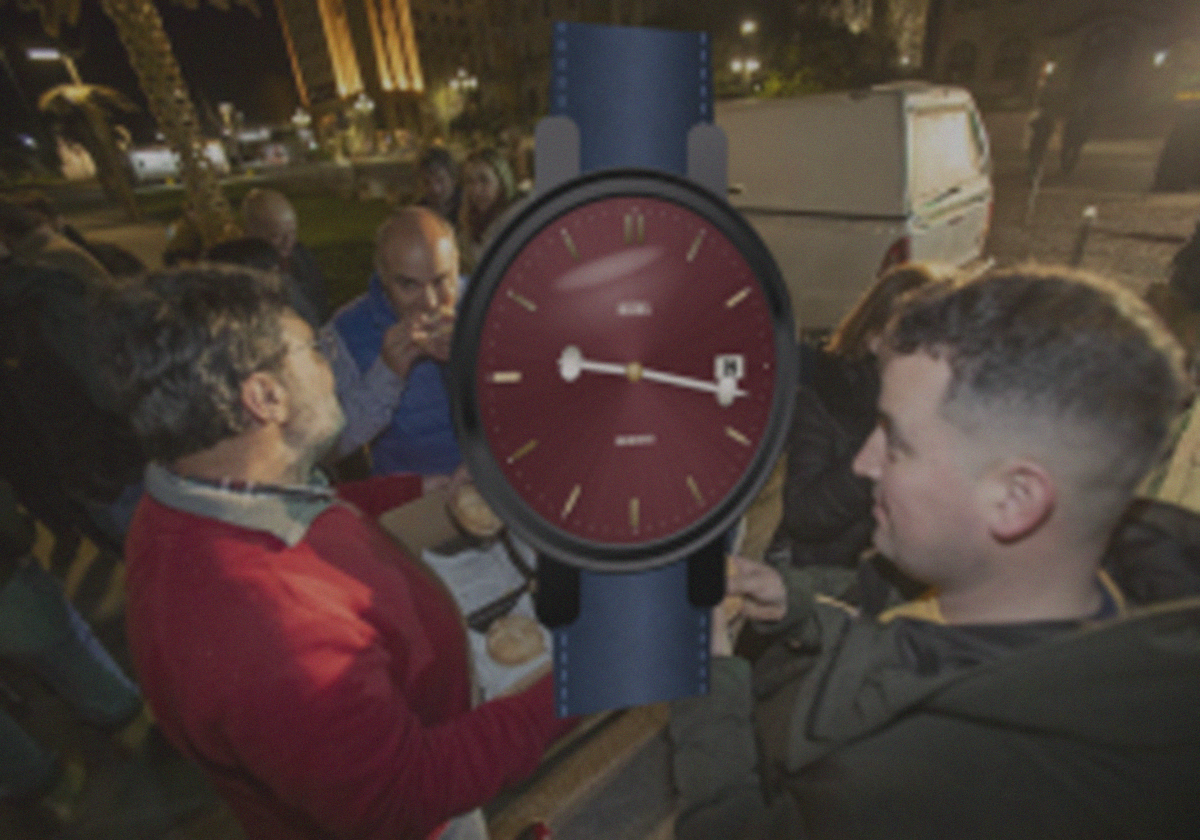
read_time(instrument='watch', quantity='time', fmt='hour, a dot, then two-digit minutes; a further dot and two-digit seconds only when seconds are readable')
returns 9.17
